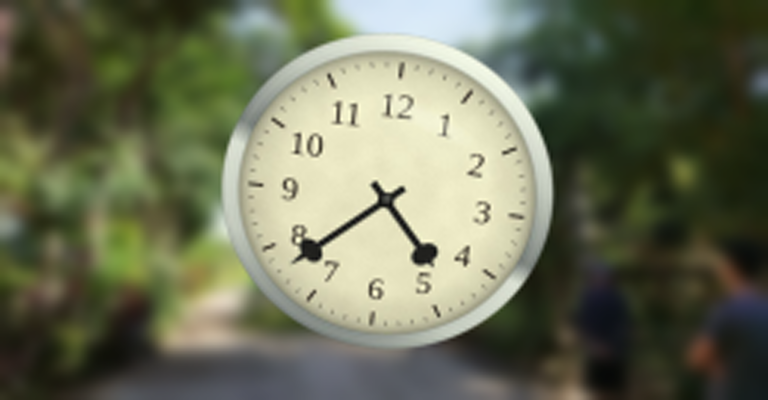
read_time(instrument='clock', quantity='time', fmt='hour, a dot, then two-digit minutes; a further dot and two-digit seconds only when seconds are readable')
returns 4.38
